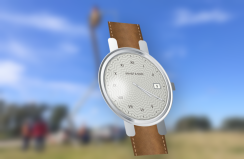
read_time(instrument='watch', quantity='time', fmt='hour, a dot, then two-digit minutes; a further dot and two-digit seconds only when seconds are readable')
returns 4.20
